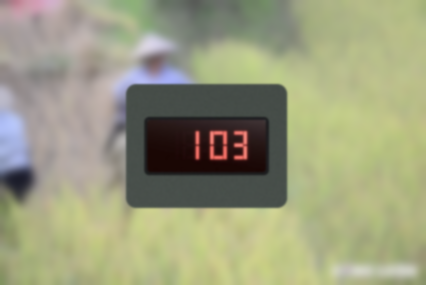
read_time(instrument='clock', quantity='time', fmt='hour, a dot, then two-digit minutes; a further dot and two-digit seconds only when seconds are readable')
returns 1.03
